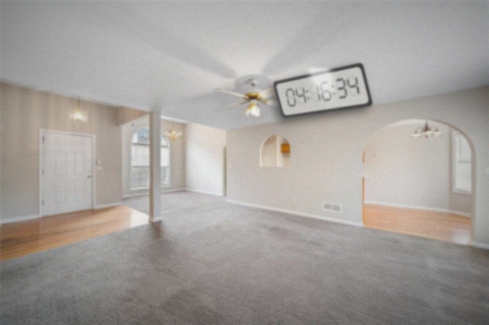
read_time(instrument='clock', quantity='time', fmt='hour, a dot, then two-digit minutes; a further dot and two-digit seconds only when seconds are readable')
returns 4.16.34
